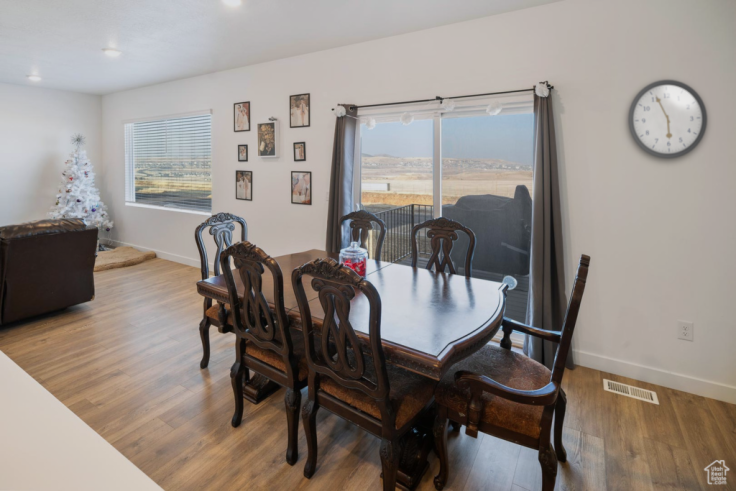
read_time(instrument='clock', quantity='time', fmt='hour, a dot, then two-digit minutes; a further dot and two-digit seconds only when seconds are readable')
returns 5.56
